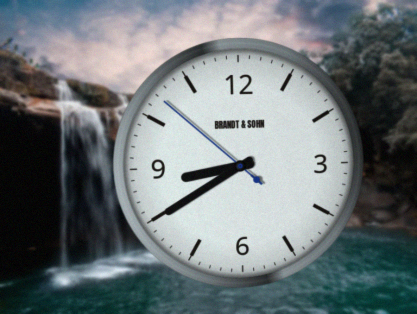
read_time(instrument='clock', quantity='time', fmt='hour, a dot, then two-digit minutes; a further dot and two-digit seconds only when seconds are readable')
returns 8.39.52
